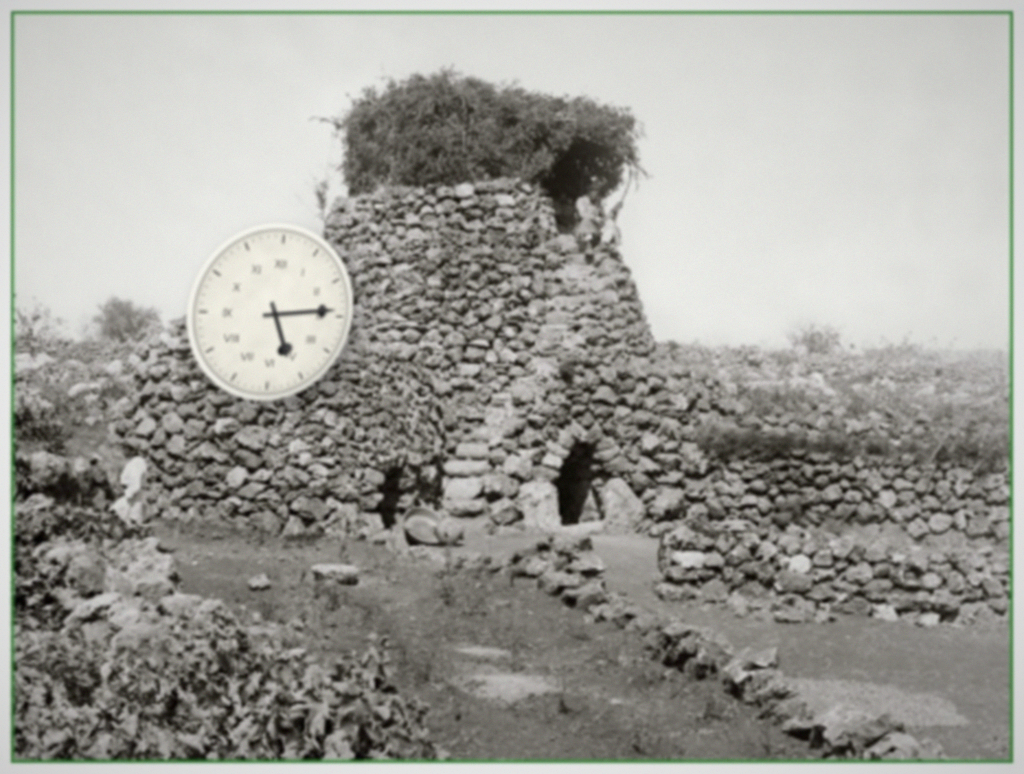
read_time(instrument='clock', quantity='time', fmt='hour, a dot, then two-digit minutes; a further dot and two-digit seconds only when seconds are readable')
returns 5.14
